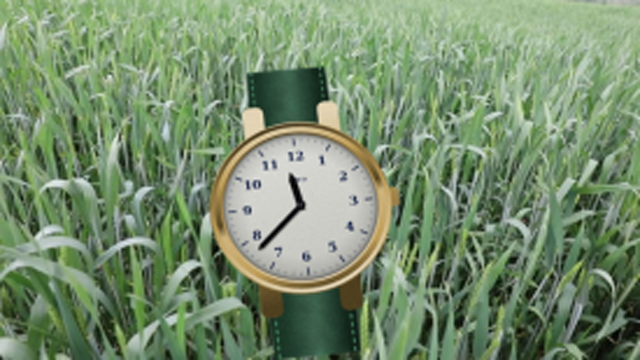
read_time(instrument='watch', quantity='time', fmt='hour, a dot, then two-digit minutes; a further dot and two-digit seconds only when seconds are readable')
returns 11.38
